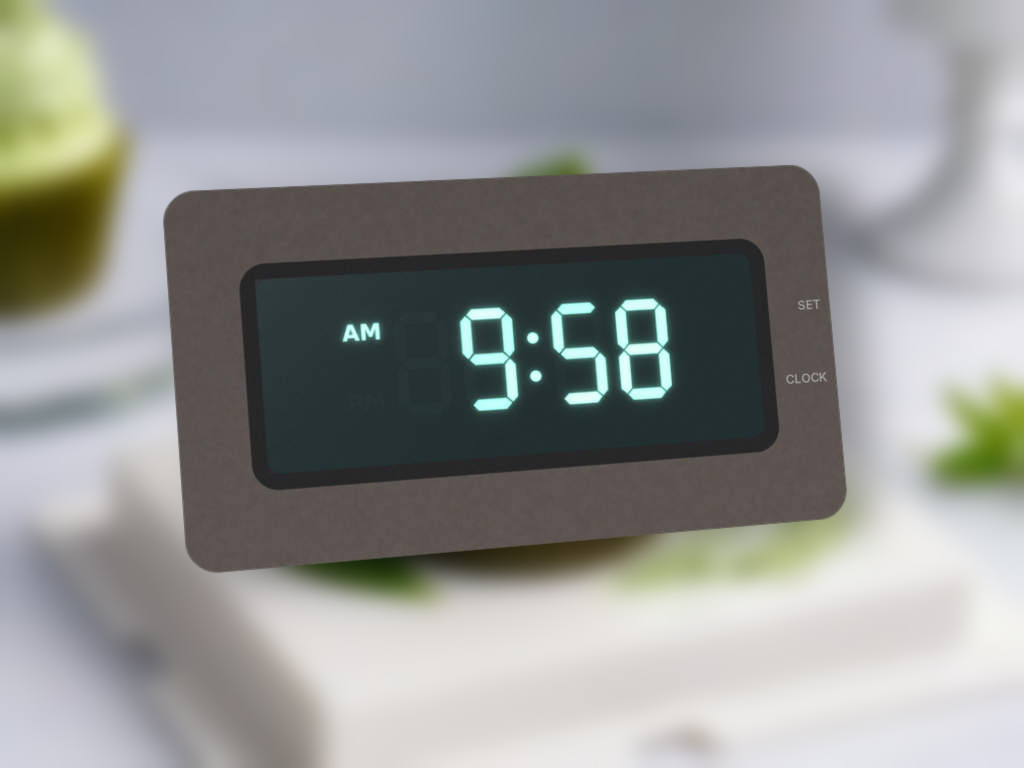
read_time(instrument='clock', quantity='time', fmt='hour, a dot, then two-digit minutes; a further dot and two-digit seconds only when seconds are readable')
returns 9.58
